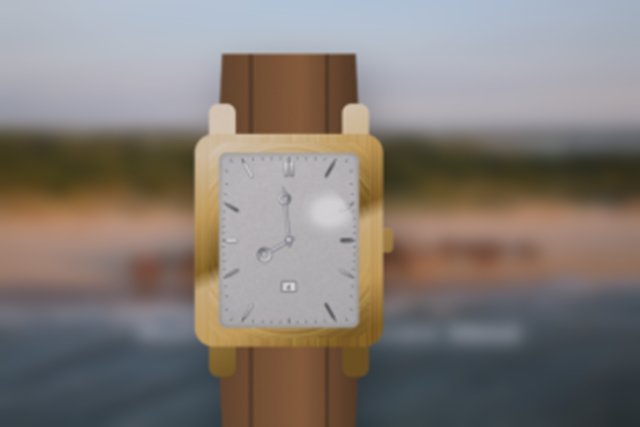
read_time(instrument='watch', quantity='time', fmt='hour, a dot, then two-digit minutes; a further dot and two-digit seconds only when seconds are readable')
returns 7.59
